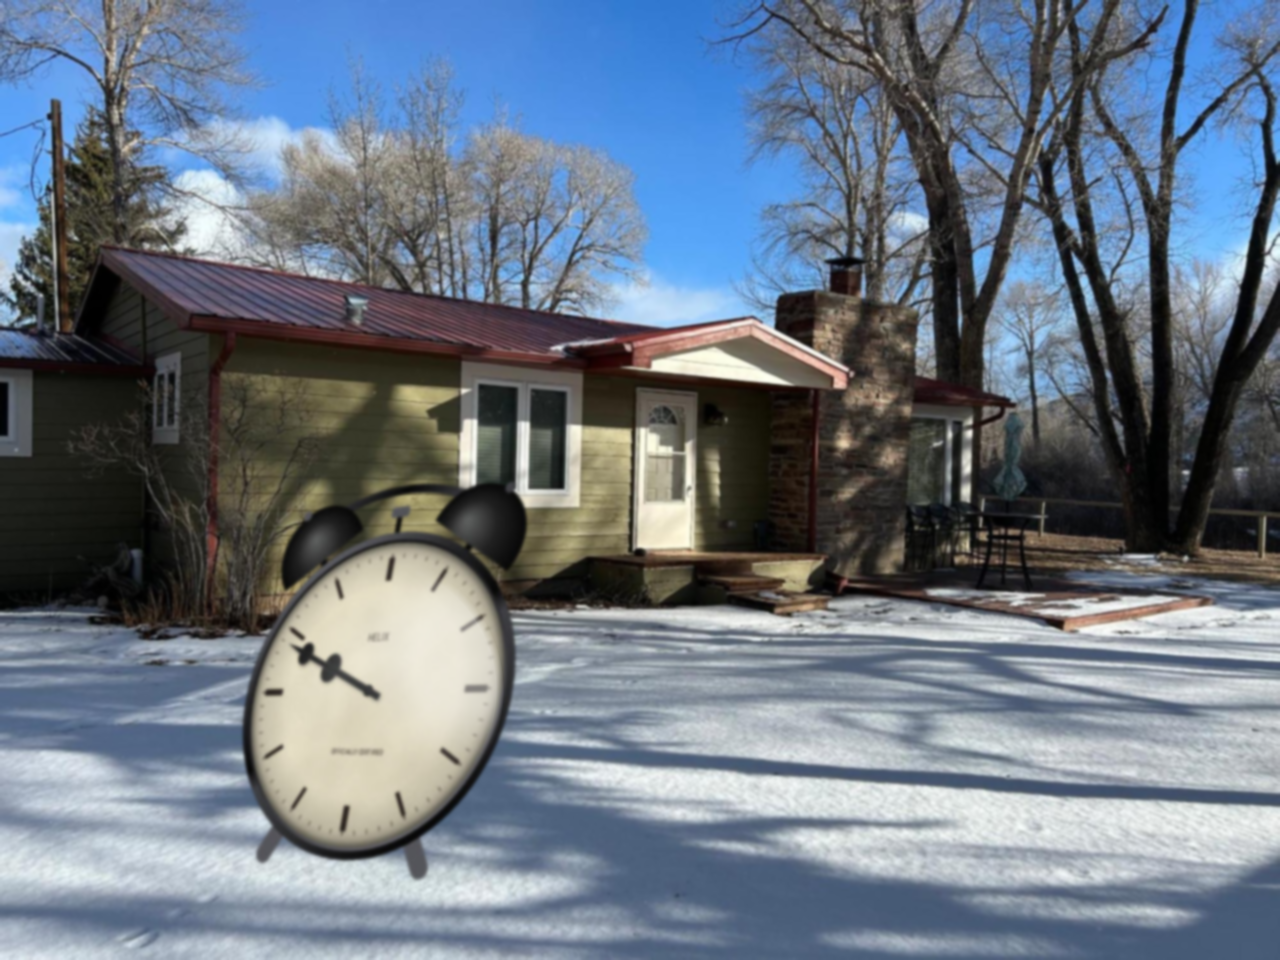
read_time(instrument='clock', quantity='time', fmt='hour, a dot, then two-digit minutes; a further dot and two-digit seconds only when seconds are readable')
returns 9.49
